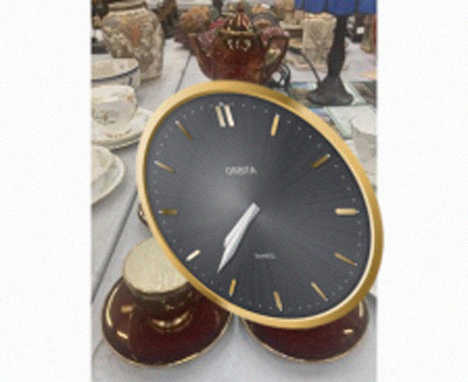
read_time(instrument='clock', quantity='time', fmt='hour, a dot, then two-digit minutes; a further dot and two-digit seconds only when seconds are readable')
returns 7.37
